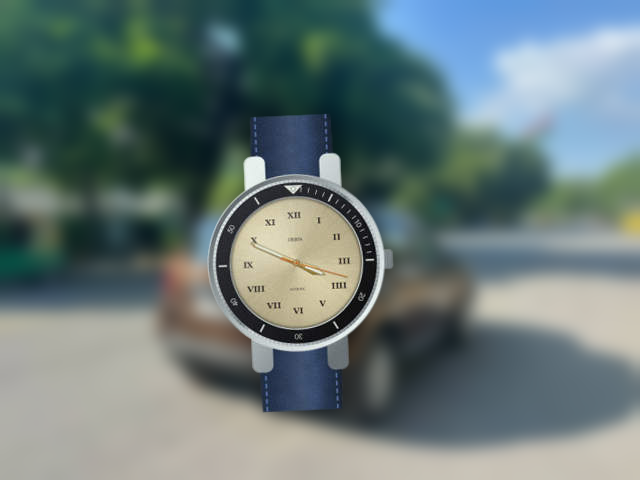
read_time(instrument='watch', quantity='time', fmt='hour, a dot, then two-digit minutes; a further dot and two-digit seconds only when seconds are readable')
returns 3.49.18
